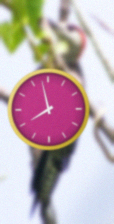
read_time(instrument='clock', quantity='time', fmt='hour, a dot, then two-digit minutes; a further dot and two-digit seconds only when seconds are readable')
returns 7.58
